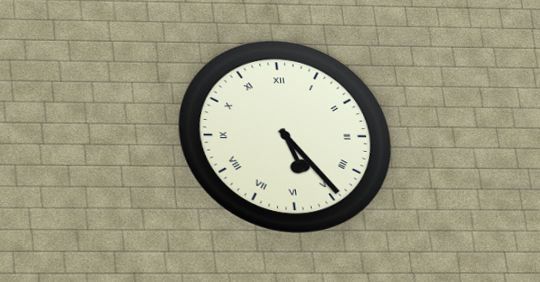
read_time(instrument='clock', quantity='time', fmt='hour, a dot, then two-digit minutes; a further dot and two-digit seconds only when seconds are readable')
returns 5.24
